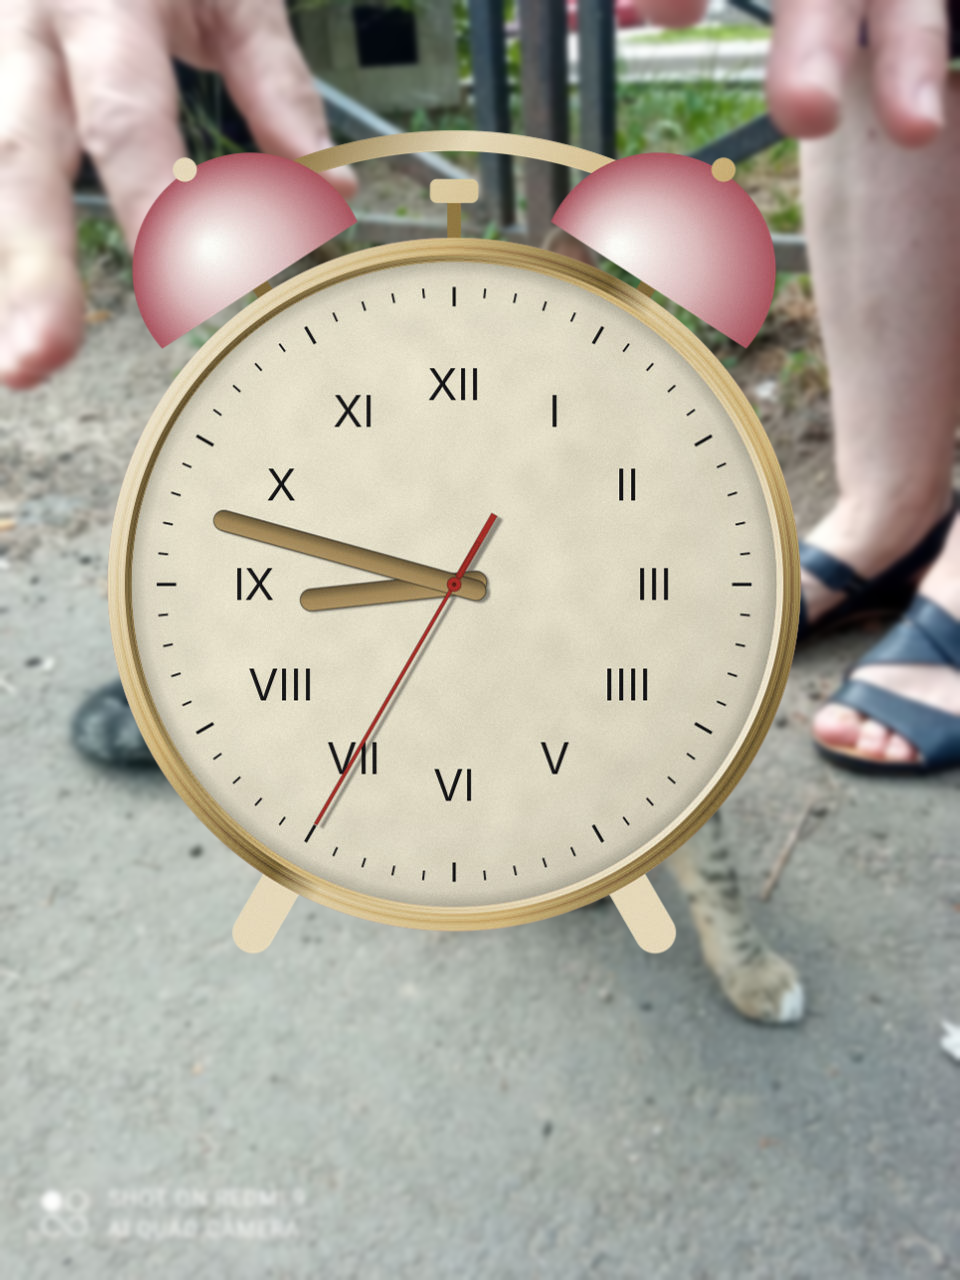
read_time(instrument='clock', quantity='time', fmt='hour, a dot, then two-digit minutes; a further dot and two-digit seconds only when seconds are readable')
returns 8.47.35
